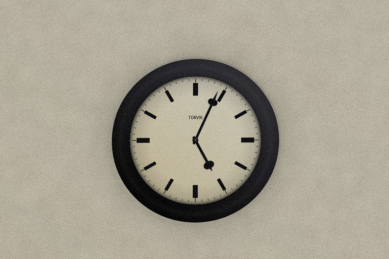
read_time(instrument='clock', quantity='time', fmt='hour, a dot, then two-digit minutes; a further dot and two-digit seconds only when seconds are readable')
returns 5.04
